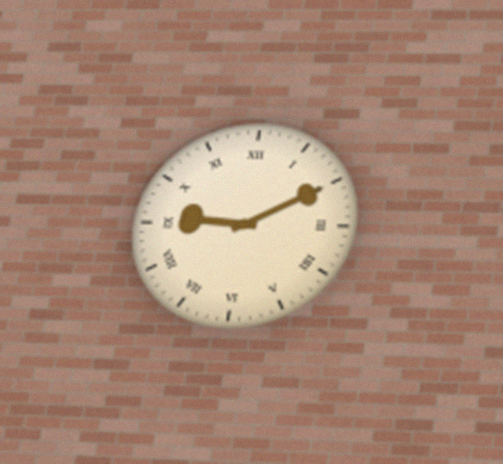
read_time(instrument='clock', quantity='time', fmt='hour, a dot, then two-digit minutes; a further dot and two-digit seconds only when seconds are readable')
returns 9.10
